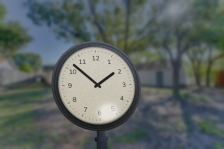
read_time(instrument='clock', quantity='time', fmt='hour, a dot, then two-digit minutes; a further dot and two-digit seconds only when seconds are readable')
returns 1.52
